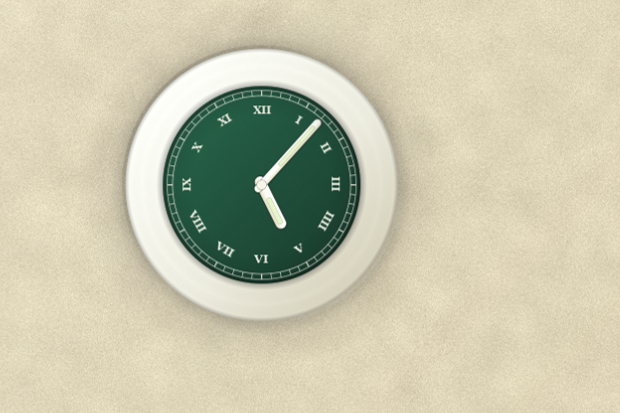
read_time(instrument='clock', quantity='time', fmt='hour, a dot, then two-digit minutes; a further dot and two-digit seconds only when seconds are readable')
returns 5.07
